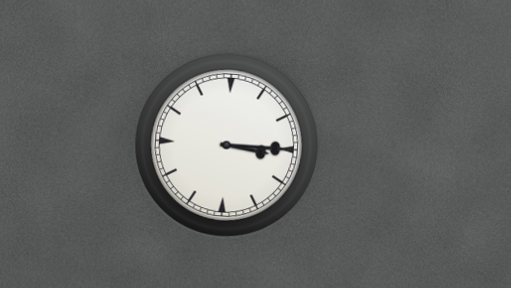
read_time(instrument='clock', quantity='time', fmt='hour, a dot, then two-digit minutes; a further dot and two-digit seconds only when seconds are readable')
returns 3.15
